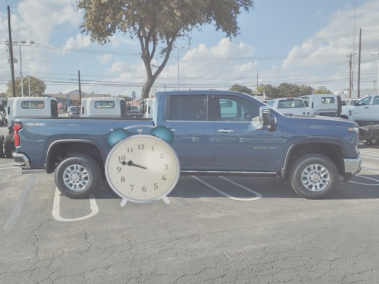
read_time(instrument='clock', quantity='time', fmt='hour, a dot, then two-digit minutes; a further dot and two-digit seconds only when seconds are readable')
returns 9.48
